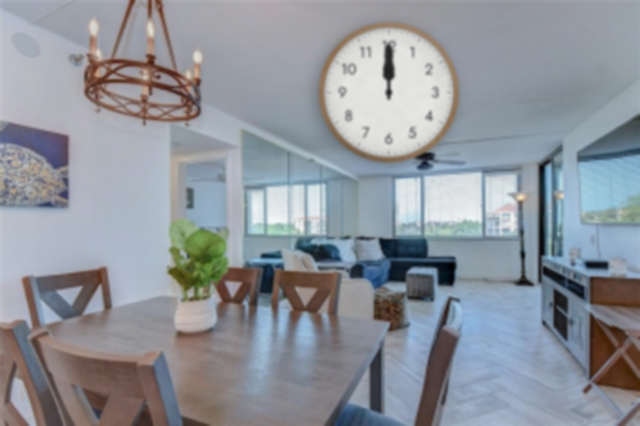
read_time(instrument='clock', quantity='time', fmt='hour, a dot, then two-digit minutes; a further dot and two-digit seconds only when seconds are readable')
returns 12.00
